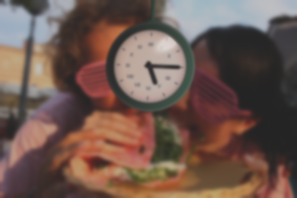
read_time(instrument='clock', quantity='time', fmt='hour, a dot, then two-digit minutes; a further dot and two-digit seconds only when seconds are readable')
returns 5.15
